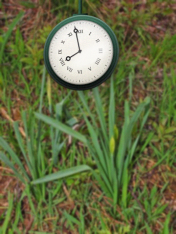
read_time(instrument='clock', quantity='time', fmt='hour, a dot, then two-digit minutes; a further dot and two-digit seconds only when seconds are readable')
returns 7.58
